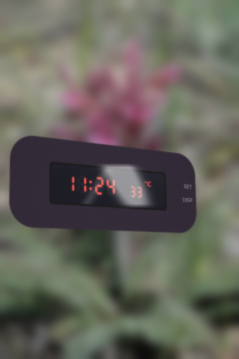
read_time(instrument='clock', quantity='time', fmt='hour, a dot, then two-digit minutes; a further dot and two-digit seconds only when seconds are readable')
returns 11.24
